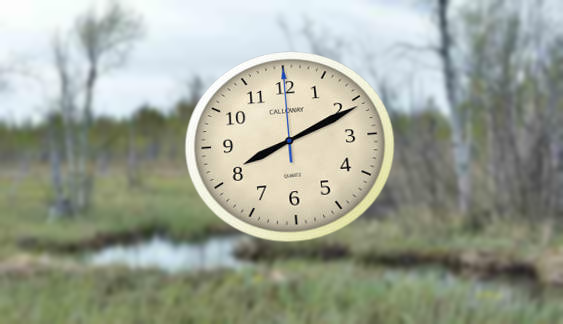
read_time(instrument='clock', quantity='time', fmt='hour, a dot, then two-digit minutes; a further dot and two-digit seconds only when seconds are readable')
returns 8.11.00
